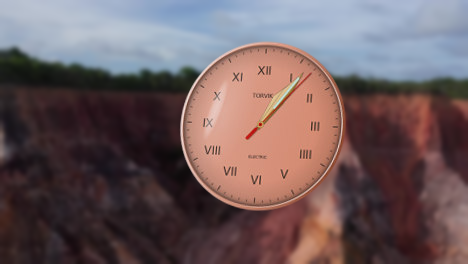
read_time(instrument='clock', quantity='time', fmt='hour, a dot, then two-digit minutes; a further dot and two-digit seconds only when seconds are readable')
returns 1.06.07
